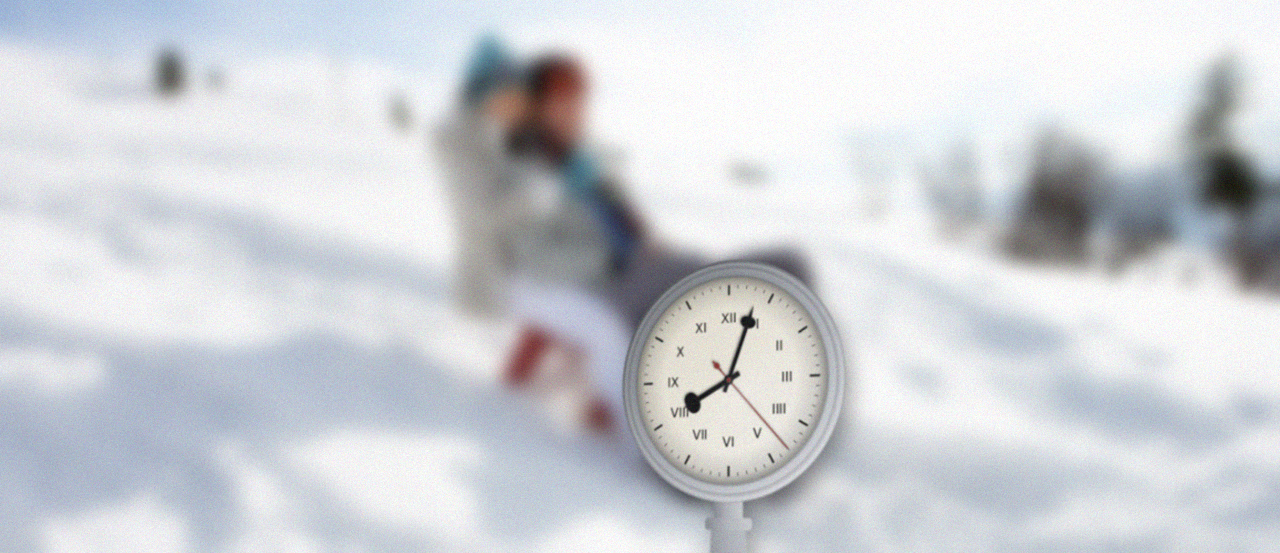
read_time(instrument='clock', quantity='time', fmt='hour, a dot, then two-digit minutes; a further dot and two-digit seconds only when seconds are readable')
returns 8.03.23
